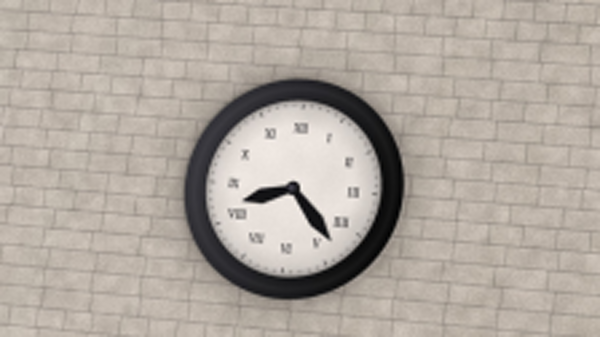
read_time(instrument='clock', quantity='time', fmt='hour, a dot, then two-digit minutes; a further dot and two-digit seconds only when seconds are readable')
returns 8.23
